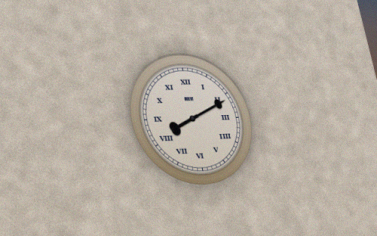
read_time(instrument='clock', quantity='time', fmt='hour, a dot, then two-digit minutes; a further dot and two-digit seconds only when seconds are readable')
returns 8.11
